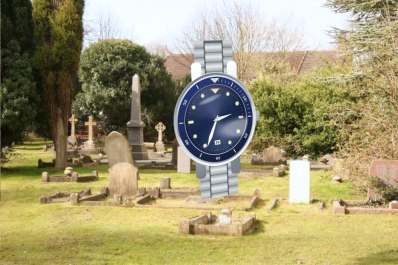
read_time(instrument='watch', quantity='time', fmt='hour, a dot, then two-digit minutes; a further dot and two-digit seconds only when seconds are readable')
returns 2.34
